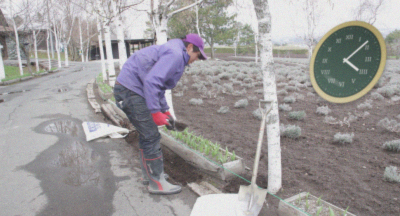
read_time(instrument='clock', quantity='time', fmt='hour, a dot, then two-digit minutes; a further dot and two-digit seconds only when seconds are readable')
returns 4.08
